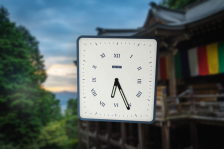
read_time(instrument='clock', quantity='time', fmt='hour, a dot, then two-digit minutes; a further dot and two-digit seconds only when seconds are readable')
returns 6.26
